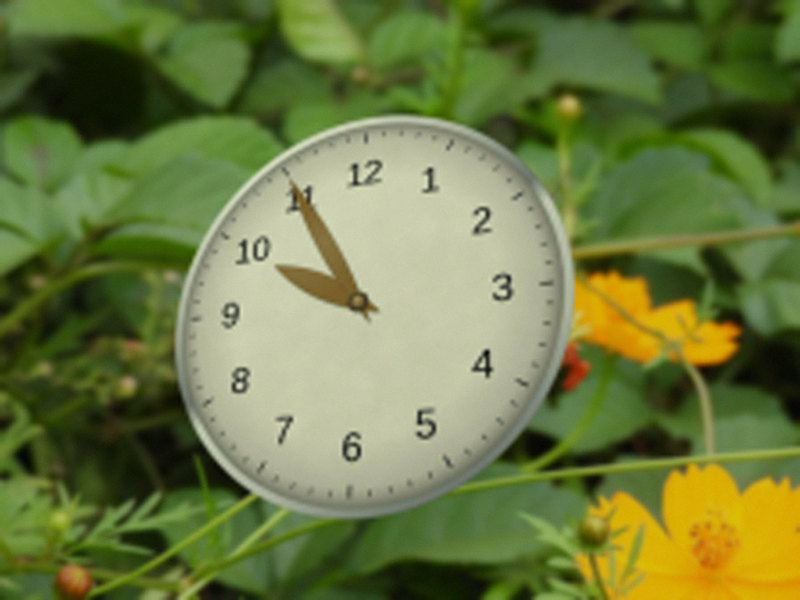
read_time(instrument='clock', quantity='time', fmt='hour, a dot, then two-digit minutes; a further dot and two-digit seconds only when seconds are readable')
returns 9.55
